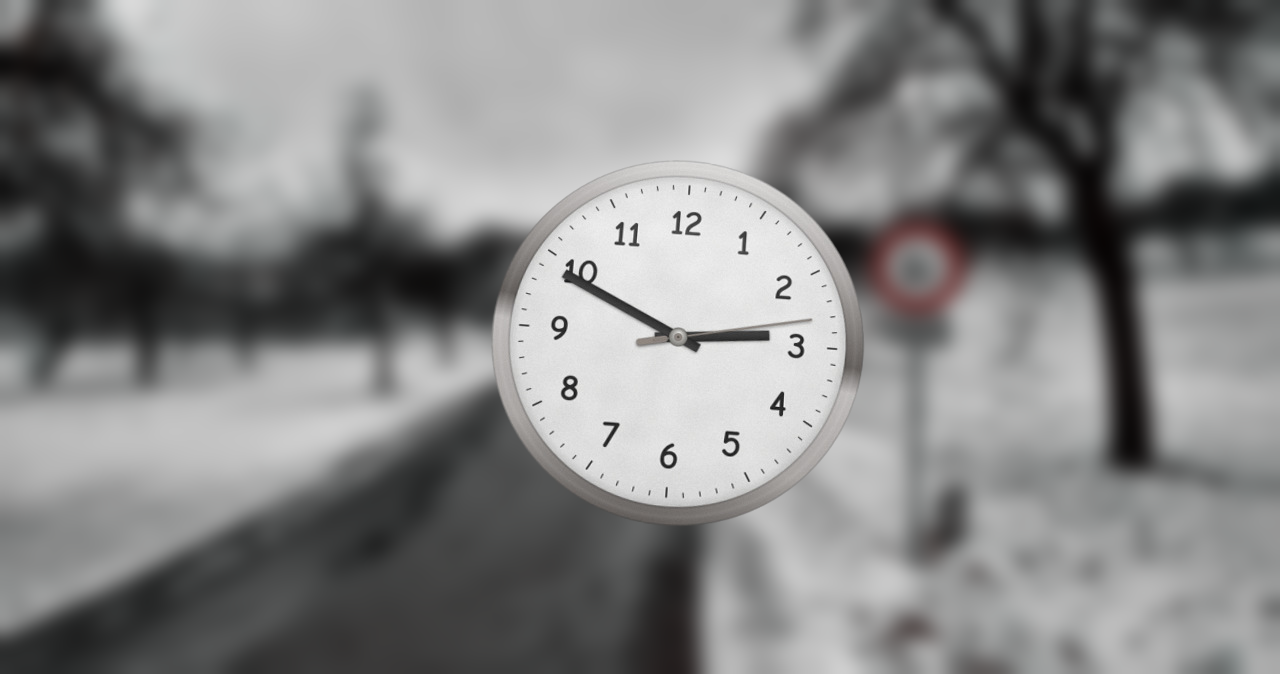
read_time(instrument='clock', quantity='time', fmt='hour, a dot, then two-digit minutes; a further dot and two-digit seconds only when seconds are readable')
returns 2.49.13
